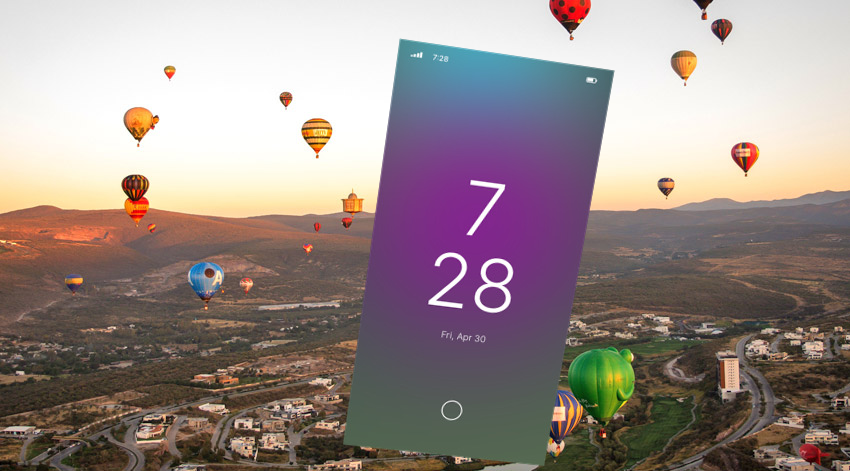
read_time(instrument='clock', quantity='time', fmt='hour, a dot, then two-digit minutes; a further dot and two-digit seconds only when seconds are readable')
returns 7.28
